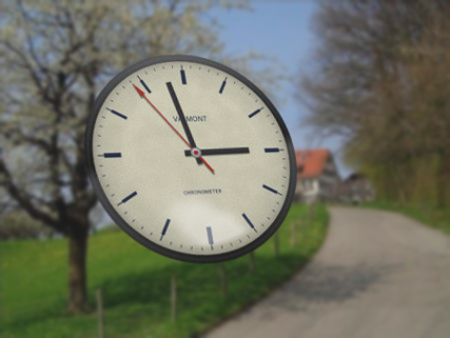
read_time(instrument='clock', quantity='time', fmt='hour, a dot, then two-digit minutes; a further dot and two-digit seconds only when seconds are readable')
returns 2.57.54
